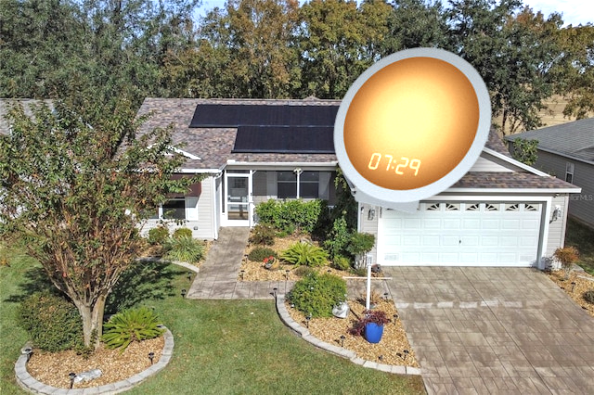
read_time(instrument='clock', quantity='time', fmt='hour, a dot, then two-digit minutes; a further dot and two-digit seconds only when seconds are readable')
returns 7.29
